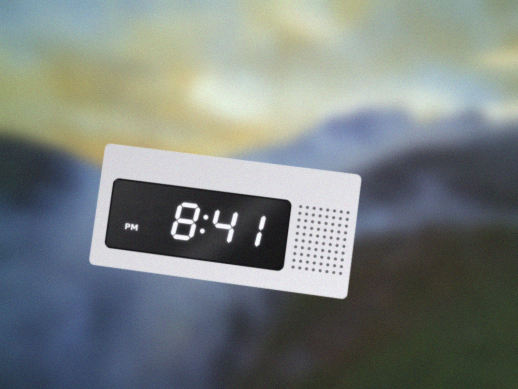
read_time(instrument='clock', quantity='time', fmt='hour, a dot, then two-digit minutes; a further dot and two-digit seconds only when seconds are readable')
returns 8.41
